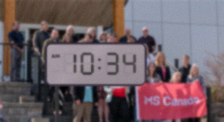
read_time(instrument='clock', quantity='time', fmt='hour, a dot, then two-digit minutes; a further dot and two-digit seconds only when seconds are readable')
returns 10.34
